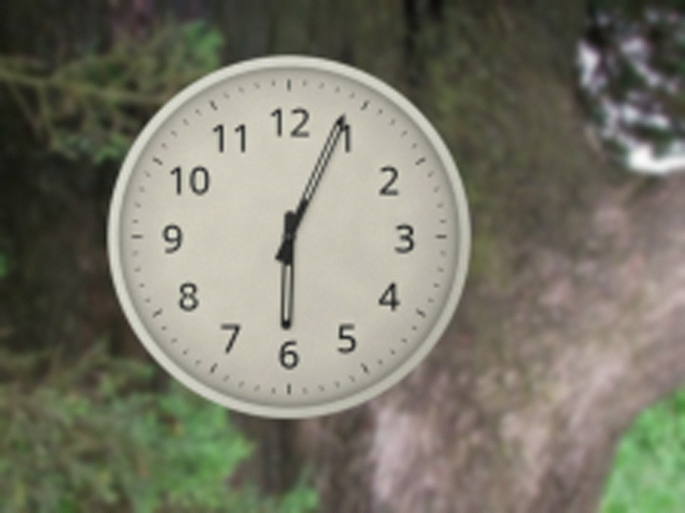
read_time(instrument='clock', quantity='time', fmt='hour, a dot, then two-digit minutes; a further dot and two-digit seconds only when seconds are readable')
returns 6.04
